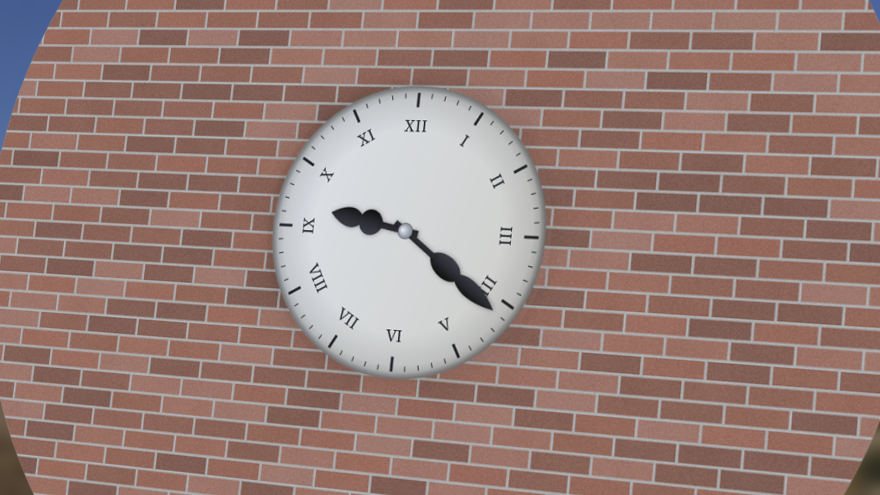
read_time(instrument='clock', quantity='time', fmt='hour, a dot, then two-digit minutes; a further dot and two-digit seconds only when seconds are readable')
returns 9.21
